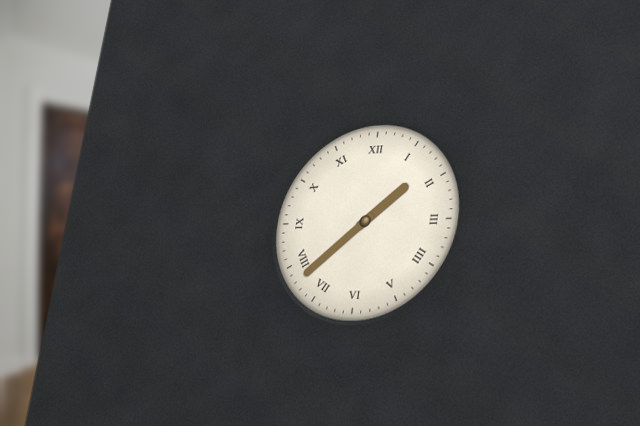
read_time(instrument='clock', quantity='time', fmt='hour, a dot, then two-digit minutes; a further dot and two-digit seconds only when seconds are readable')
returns 1.38
